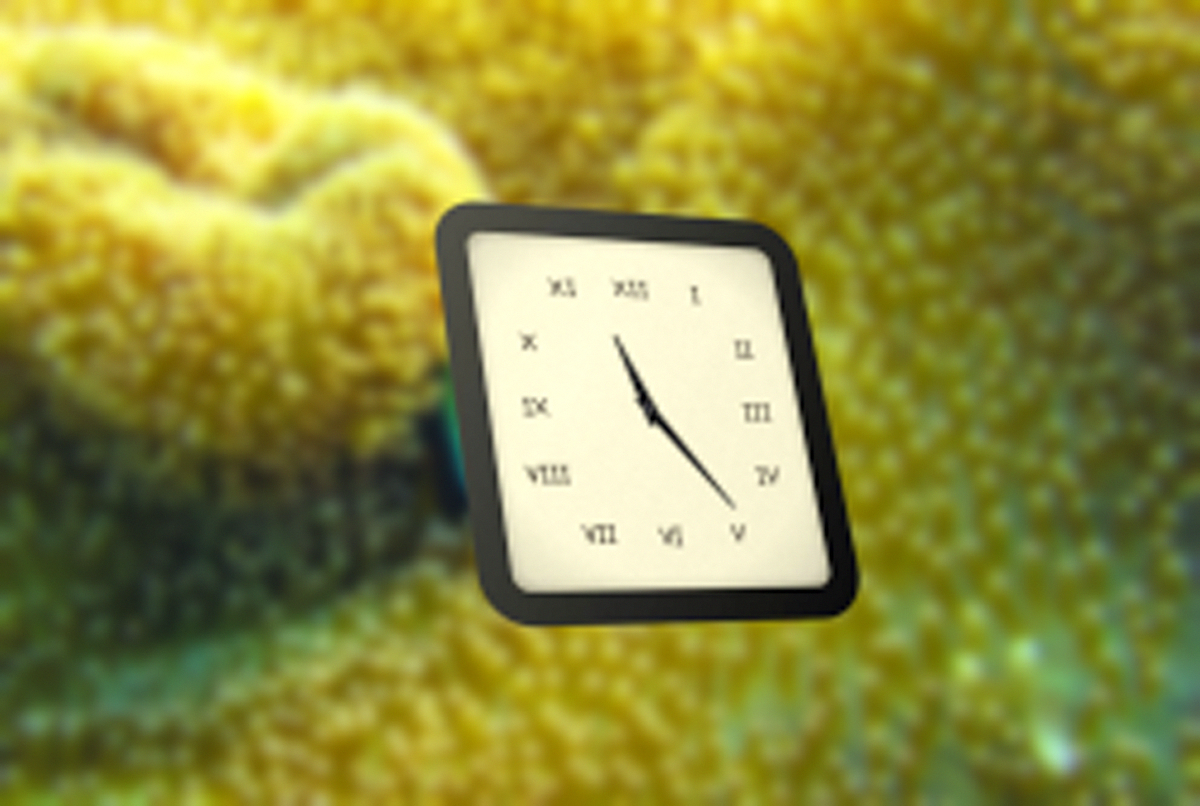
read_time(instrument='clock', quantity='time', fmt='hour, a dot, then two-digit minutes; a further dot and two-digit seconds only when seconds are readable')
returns 11.24
